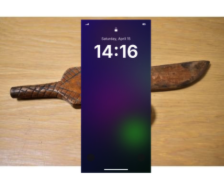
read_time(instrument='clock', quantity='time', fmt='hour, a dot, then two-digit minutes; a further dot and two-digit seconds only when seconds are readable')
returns 14.16
